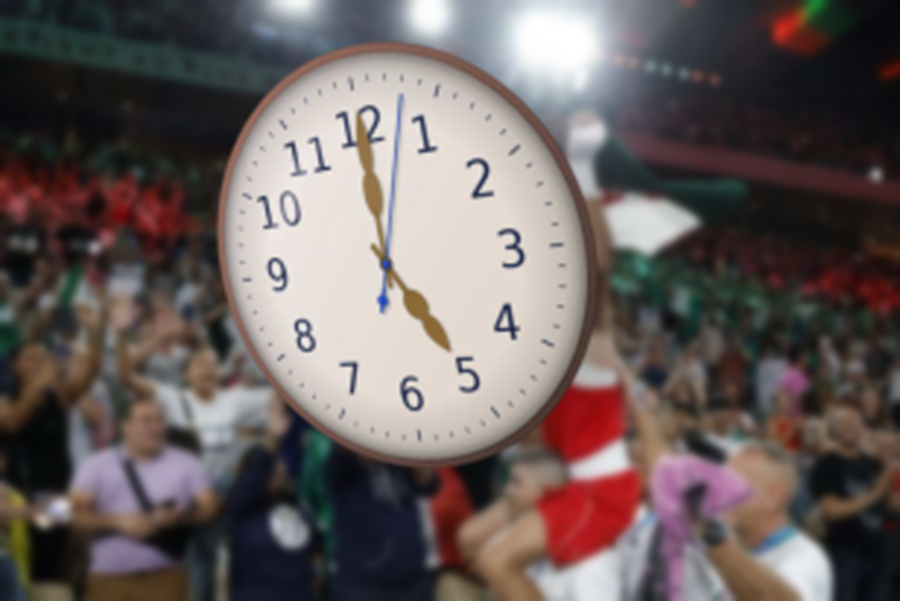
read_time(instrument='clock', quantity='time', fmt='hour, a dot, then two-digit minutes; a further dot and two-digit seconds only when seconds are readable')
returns 5.00.03
